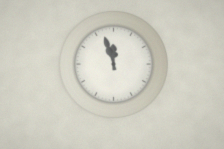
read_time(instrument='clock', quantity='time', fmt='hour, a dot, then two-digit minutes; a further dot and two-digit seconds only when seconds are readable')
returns 11.57
